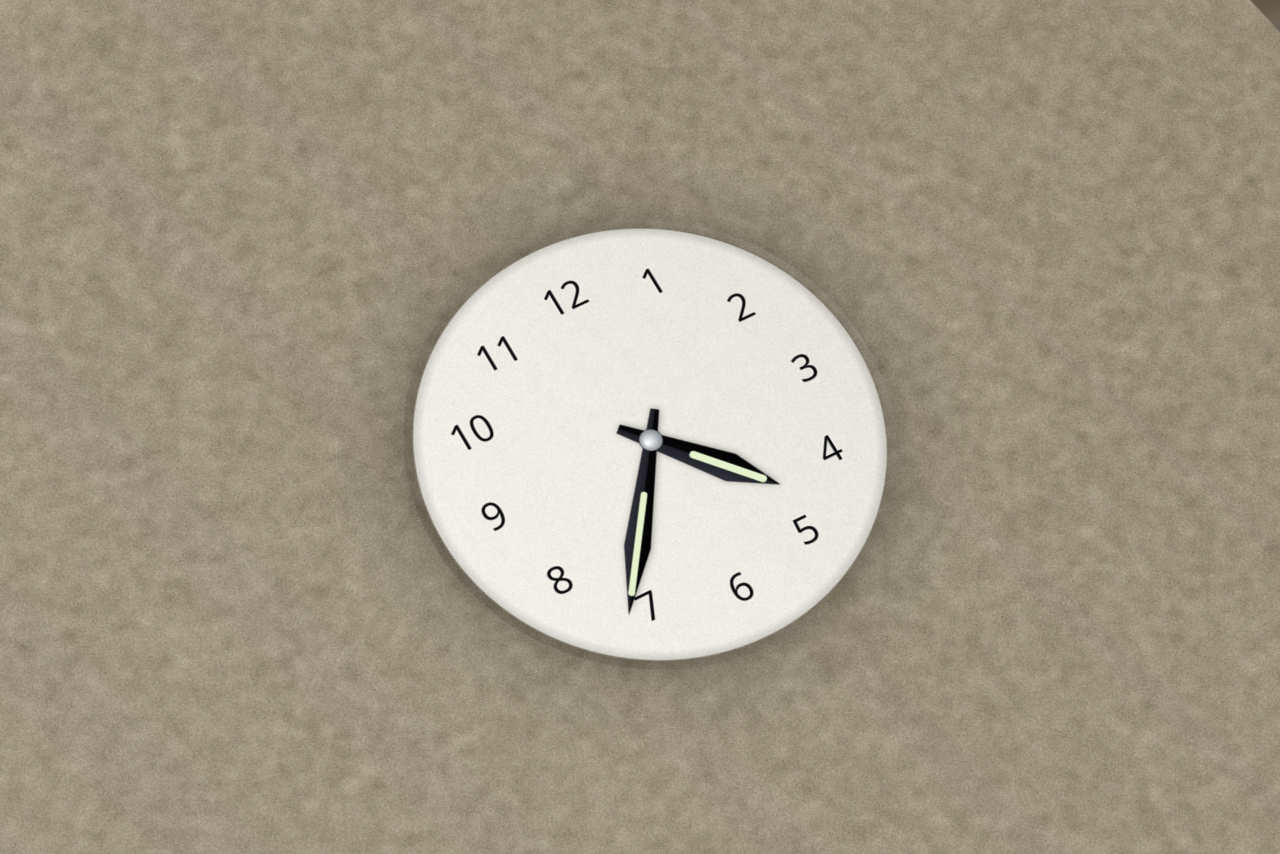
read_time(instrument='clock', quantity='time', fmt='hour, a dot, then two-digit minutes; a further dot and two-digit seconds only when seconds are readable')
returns 4.36
